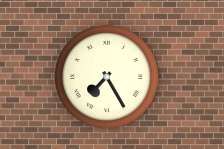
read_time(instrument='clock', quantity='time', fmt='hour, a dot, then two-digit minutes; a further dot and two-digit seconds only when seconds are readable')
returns 7.25
